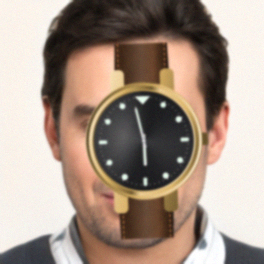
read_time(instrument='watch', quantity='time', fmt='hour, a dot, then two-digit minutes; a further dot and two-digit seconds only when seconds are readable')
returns 5.58
